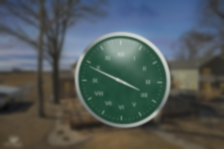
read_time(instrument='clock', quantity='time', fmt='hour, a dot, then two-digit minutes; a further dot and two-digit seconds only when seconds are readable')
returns 3.49
